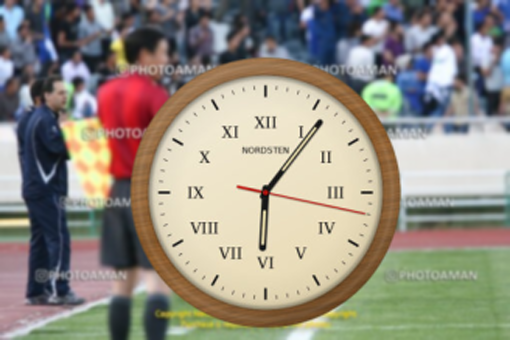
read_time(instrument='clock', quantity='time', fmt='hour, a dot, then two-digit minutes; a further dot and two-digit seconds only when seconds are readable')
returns 6.06.17
